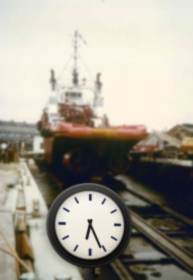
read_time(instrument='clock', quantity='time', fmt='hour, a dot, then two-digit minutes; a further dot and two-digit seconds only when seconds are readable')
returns 6.26
